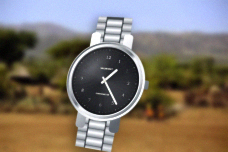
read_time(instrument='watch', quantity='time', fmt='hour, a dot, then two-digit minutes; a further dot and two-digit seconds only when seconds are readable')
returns 1.24
